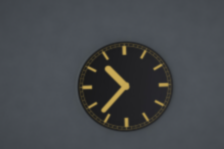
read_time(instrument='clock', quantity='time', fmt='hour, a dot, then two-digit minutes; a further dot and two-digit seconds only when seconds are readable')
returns 10.37
